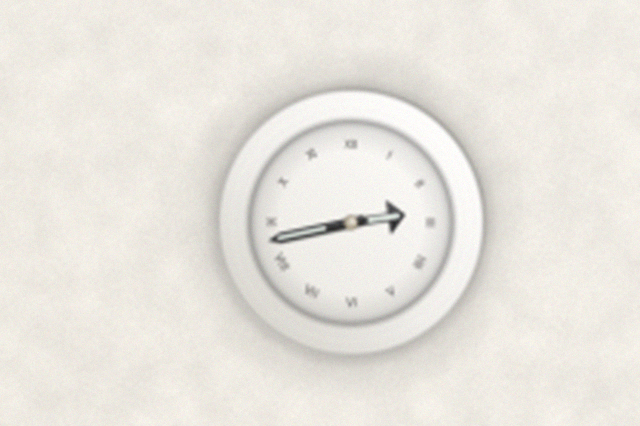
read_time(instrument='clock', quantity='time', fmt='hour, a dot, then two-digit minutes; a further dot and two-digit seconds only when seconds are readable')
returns 2.43
